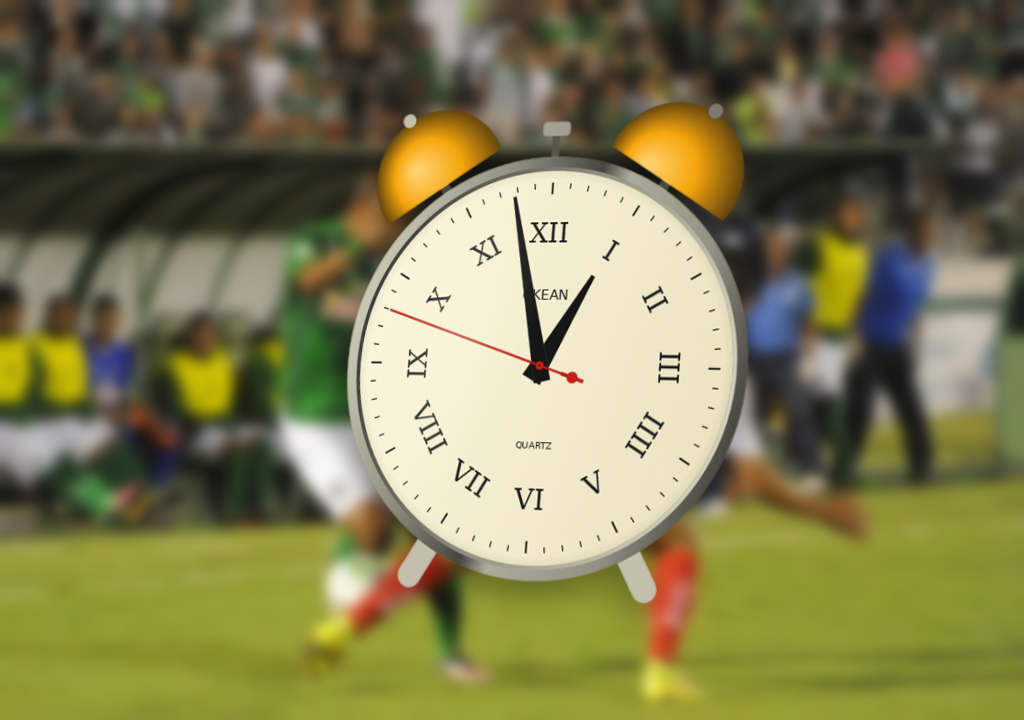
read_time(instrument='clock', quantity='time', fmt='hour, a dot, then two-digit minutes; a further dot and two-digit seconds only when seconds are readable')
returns 12.57.48
